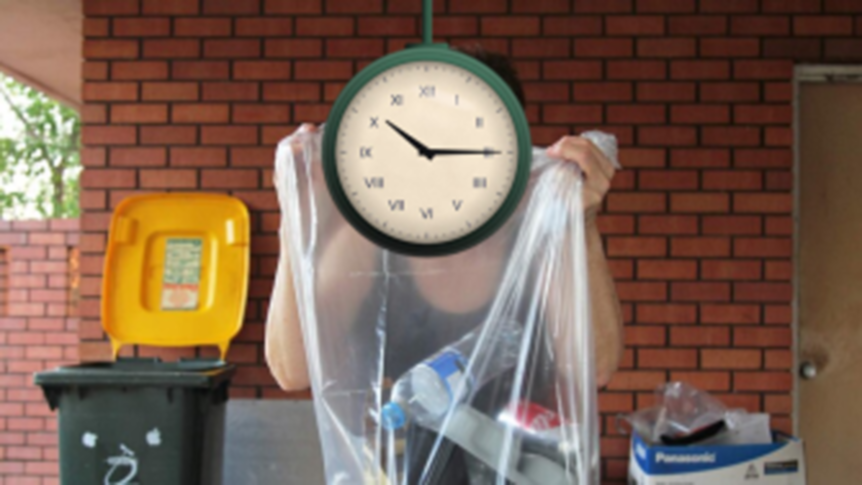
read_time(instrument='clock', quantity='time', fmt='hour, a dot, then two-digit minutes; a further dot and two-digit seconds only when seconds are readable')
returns 10.15
